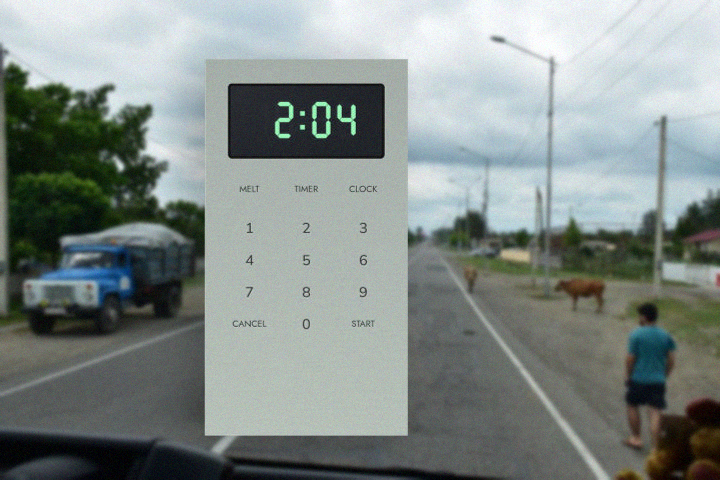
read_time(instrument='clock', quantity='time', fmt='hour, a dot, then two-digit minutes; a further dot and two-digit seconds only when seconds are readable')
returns 2.04
